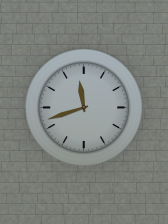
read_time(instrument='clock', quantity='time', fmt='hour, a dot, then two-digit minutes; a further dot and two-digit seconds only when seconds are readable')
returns 11.42
